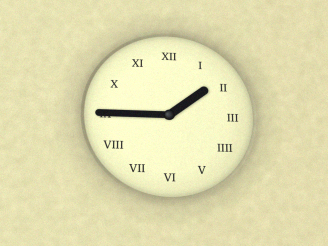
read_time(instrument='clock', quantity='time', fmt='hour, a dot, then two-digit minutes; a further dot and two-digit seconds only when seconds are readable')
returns 1.45
